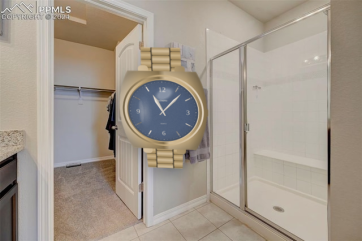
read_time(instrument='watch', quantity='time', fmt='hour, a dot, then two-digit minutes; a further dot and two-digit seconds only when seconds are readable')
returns 11.07
